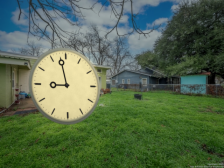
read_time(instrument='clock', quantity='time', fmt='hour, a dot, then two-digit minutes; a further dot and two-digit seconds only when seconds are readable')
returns 8.58
